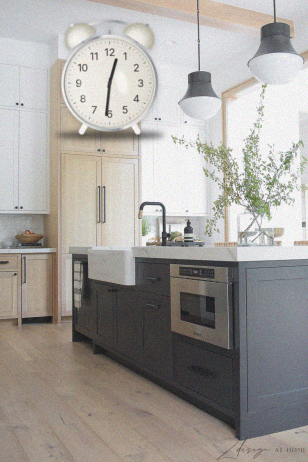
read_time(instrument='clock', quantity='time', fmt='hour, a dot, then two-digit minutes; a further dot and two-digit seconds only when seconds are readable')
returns 12.31
